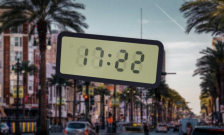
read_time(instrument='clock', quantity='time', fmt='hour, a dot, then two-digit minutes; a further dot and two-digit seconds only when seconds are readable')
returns 17.22
